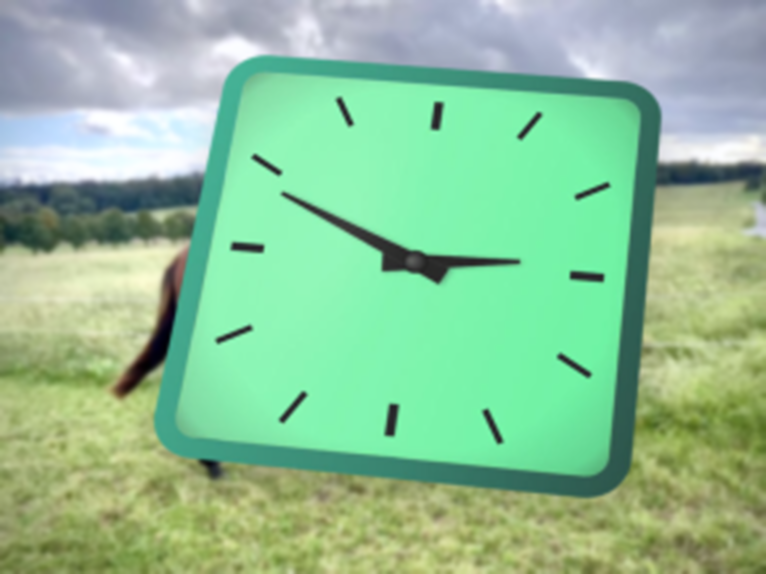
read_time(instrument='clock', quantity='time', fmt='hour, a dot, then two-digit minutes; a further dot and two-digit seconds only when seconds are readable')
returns 2.49
